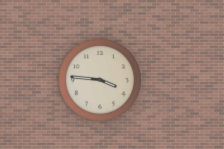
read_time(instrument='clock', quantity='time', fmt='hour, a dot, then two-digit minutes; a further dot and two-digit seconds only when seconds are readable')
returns 3.46
